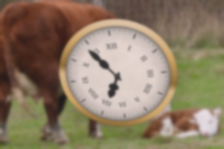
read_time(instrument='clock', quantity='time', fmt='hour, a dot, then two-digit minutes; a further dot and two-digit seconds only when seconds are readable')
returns 6.54
